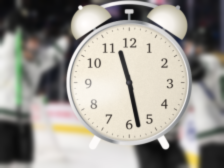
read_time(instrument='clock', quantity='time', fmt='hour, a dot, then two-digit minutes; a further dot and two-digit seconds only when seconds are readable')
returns 11.28
